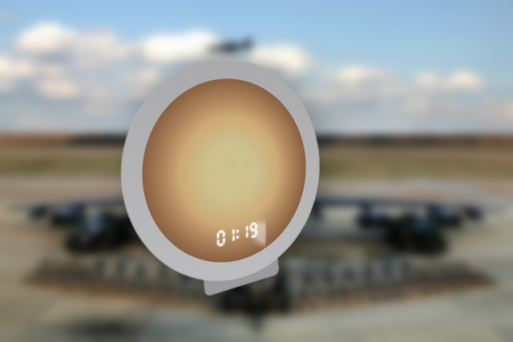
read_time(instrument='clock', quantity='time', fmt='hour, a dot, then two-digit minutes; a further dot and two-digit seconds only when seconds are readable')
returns 1.19
